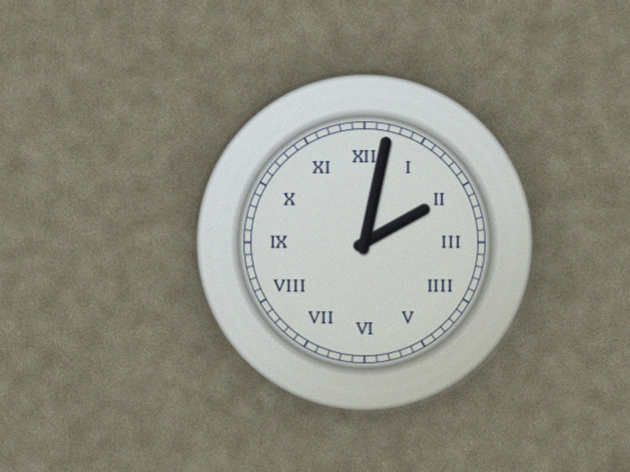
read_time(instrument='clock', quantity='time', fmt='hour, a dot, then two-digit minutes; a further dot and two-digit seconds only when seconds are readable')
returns 2.02
